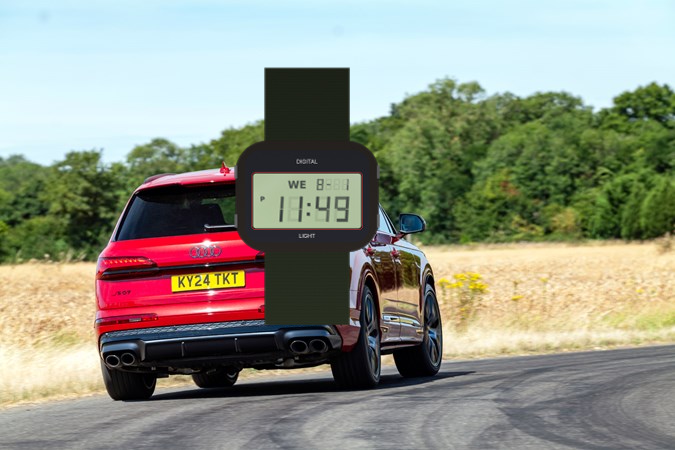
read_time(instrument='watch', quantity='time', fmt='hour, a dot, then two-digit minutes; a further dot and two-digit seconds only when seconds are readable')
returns 11.49
